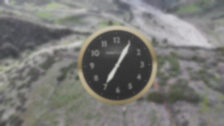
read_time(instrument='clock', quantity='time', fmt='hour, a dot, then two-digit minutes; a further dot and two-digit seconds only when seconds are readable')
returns 7.05
